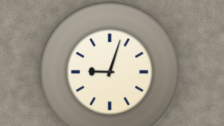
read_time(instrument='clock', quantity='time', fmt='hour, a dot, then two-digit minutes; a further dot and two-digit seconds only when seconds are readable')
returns 9.03
